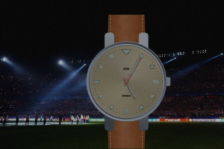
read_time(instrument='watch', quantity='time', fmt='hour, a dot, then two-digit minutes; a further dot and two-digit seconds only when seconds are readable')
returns 5.05
